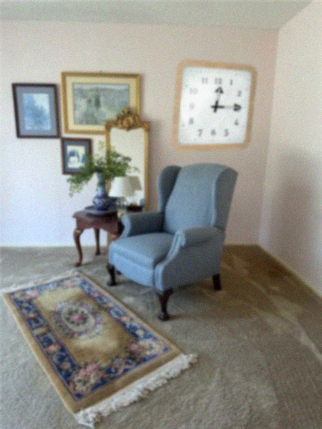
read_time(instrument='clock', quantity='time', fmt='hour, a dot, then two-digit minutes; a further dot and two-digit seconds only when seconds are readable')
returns 12.15
